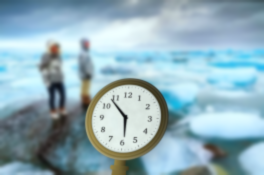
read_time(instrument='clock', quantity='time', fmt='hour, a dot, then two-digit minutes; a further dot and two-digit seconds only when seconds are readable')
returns 5.53
